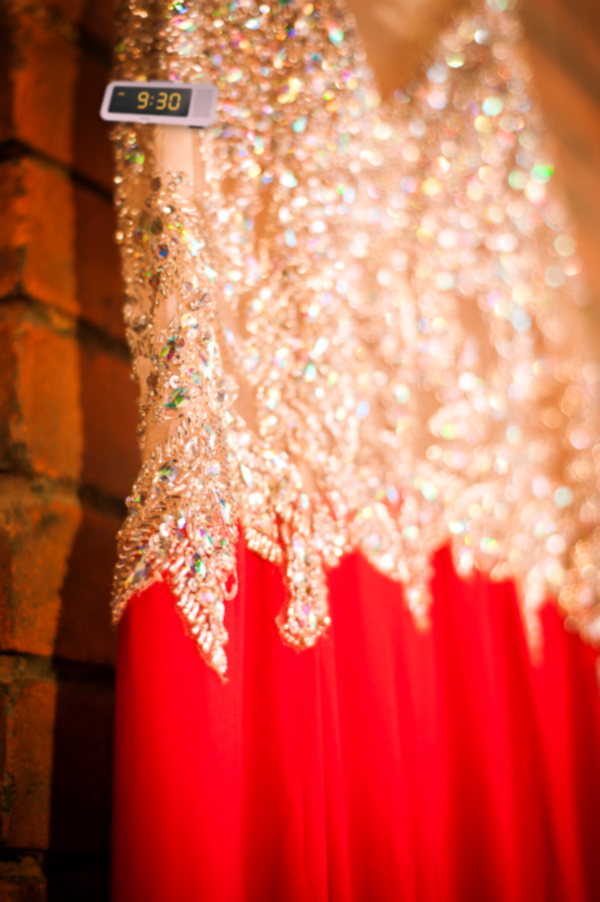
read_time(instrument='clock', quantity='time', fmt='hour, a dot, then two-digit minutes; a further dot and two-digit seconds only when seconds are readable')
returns 9.30
